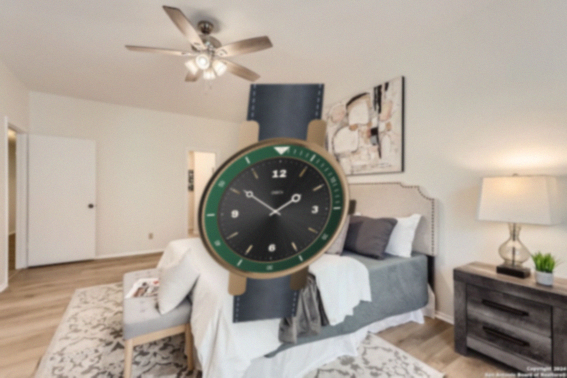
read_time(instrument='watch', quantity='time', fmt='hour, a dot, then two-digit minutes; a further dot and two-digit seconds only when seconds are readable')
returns 1.51
